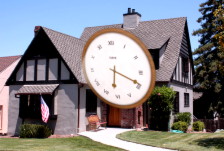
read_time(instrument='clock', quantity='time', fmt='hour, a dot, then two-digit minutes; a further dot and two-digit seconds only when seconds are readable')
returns 6.19
